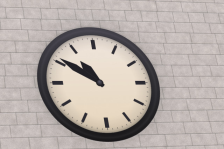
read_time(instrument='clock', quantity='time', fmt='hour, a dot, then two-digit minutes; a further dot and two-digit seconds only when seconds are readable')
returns 10.51
